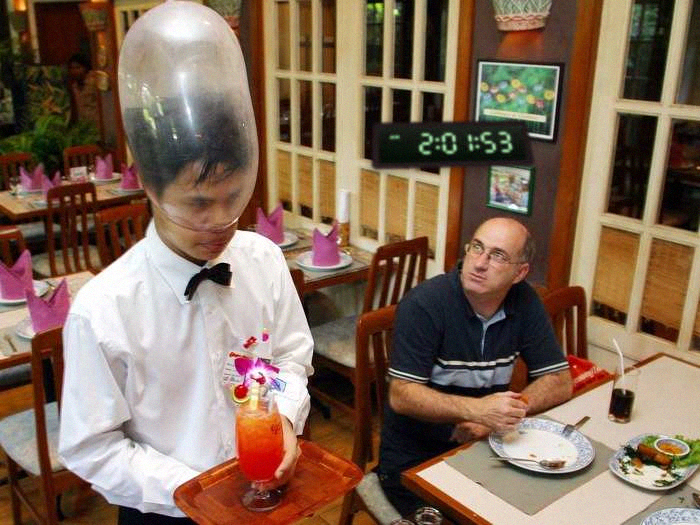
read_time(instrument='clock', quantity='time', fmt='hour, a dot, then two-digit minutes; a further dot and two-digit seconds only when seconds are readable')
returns 2.01.53
